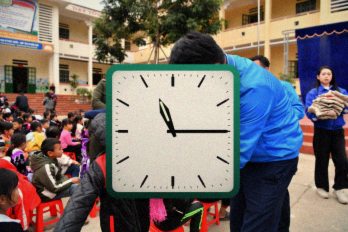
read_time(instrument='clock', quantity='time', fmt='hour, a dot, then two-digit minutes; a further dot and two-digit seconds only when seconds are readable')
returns 11.15
